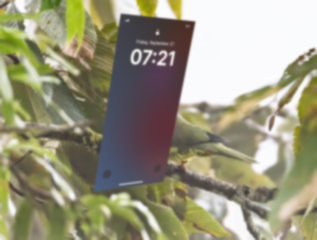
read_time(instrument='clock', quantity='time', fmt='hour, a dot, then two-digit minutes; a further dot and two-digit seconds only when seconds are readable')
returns 7.21
